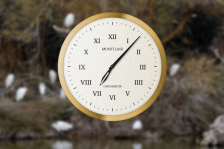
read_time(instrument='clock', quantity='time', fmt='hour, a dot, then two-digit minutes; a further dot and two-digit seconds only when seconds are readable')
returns 7.07
